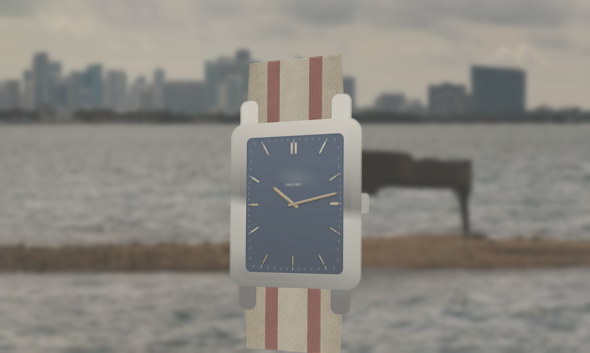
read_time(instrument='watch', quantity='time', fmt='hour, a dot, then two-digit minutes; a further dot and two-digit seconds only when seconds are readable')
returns 10.13
